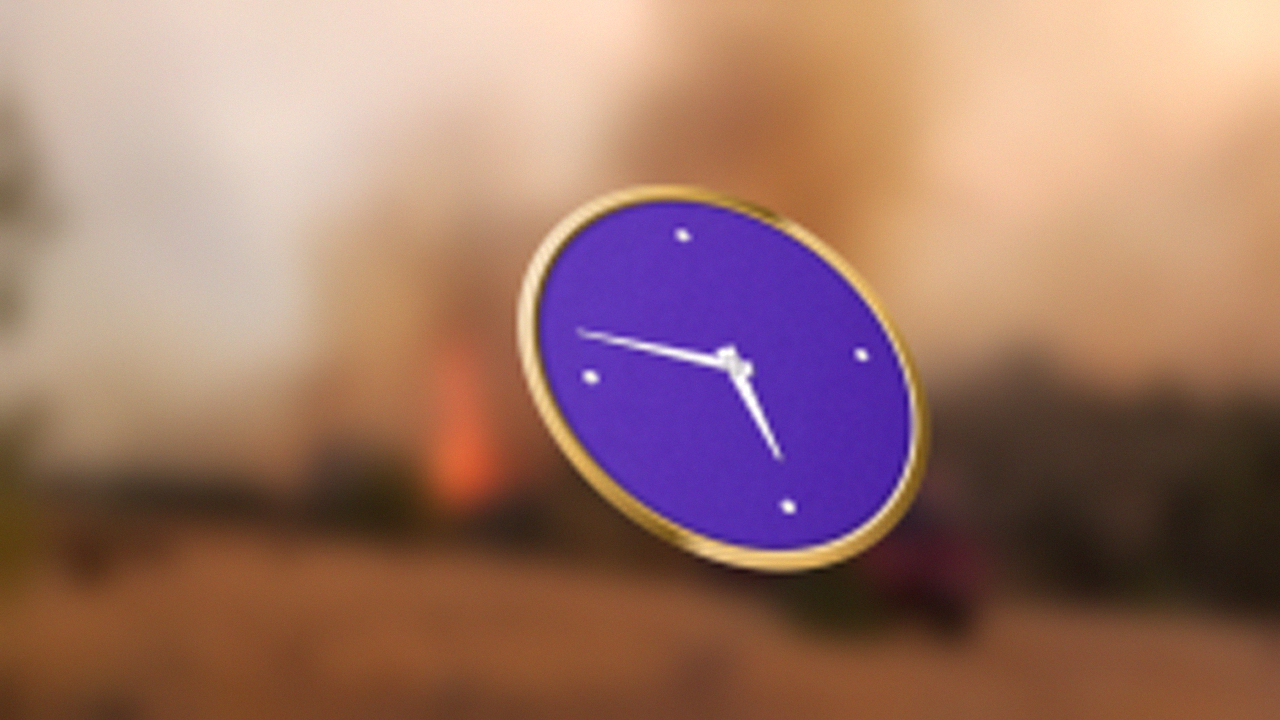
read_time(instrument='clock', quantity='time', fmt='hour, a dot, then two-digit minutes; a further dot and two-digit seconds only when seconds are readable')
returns 5.48
